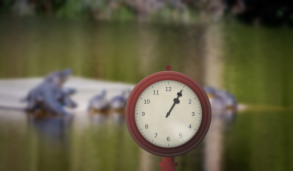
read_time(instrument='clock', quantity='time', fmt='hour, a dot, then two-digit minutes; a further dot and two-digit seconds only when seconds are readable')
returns 1.05
